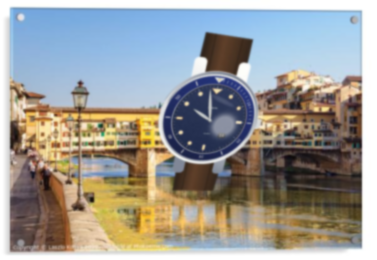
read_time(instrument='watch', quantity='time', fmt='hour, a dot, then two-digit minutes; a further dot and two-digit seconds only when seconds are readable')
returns 9.58
